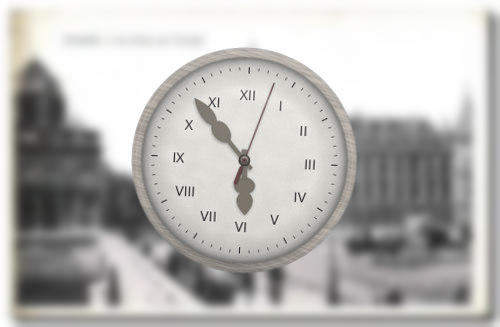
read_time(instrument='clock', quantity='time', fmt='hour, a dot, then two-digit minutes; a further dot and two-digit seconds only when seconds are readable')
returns 5.53.03
